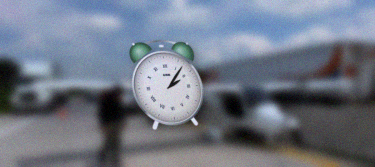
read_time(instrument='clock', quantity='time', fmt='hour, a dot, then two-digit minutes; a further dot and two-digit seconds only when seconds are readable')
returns 2.07
